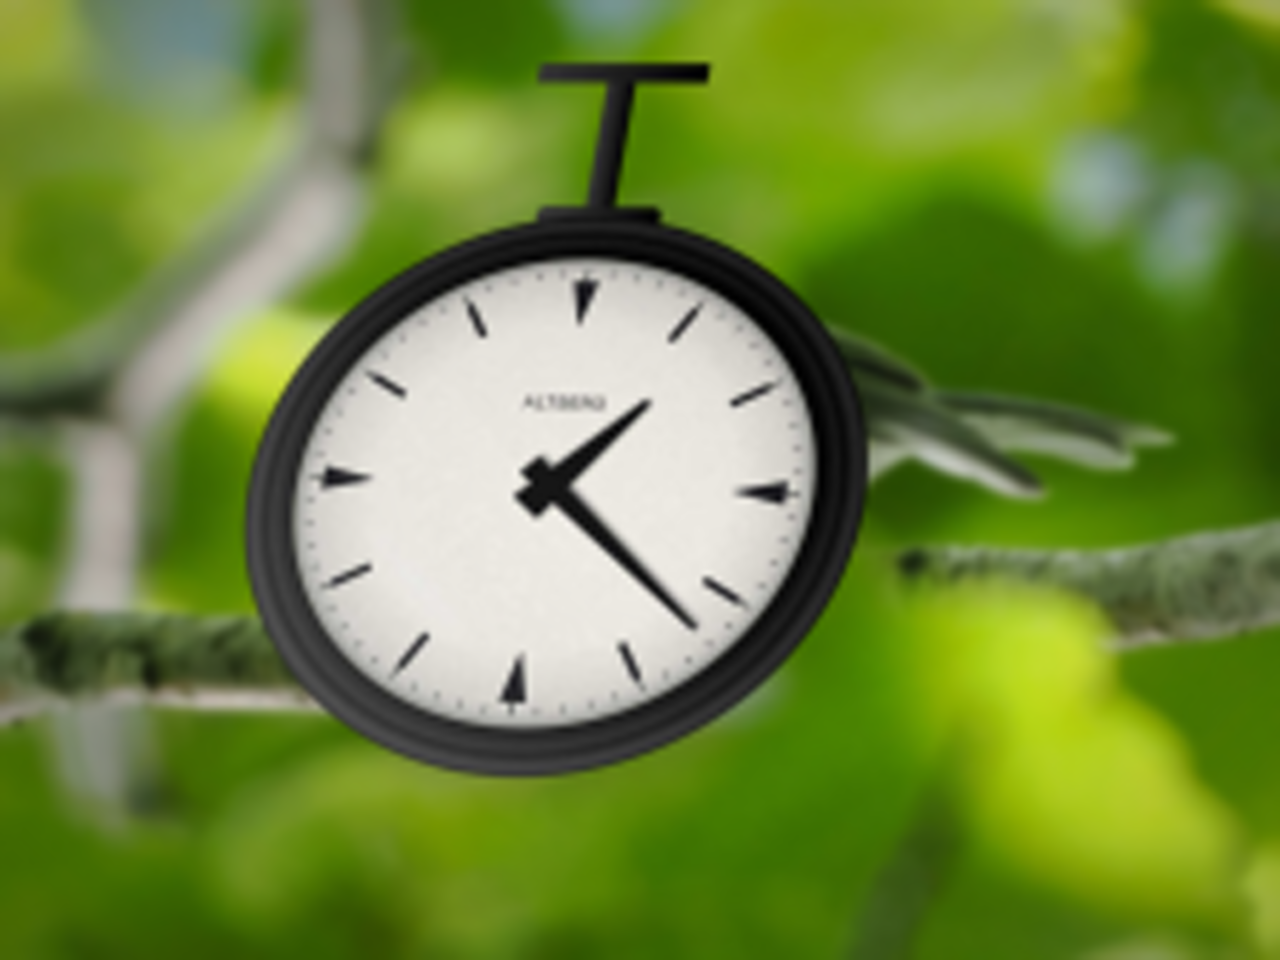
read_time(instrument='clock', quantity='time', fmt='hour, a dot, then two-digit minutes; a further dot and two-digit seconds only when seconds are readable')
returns 1.22
